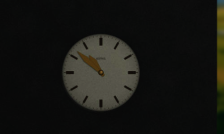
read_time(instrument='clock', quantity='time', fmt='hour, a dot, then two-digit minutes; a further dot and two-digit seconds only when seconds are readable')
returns 10.52
